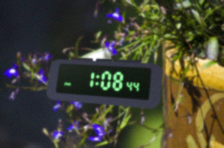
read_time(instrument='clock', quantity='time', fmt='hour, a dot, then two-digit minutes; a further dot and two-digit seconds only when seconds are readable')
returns 1.08.44
